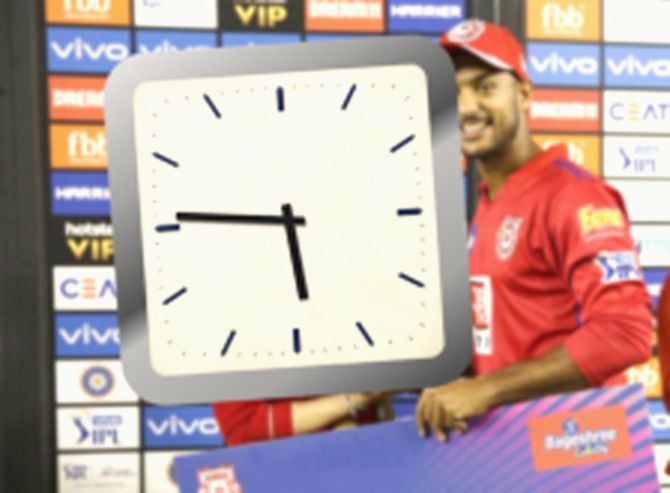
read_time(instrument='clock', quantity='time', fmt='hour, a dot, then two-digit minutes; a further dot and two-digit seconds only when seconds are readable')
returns 5.46
